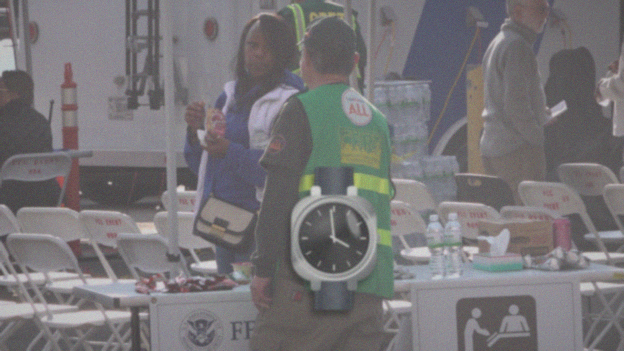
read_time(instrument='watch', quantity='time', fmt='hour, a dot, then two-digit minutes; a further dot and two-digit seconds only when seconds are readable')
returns 3.59
